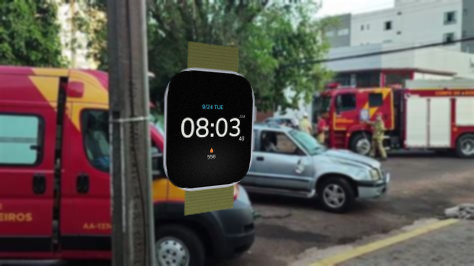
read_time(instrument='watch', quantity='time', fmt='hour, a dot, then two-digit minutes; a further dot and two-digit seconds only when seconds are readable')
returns 8.03
